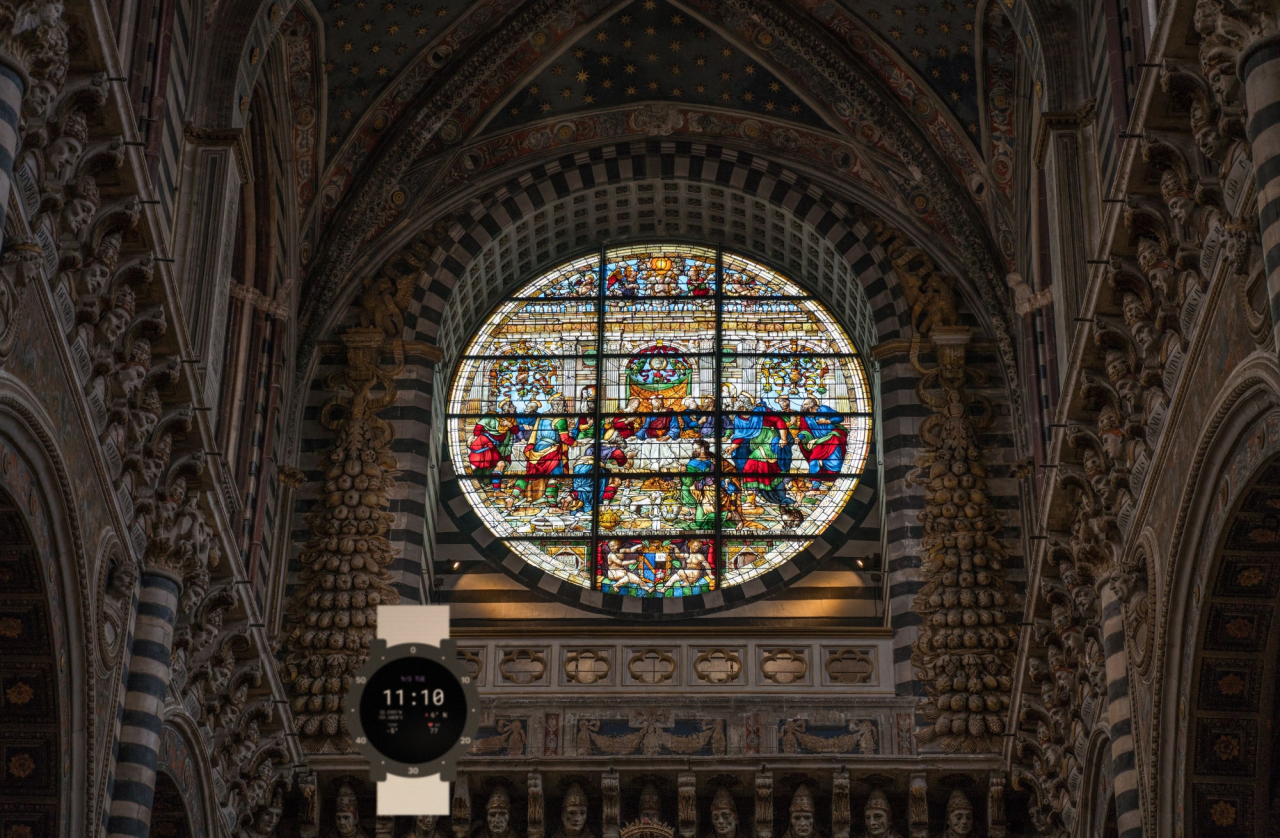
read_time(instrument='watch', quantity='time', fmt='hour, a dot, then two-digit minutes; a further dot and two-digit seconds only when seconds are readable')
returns 11.10
